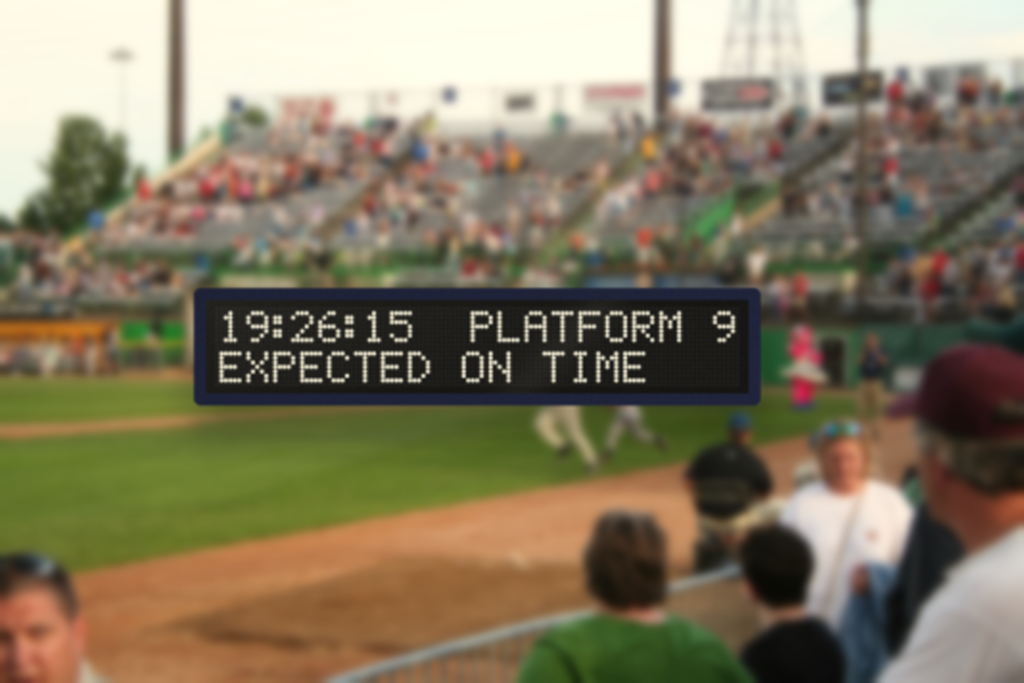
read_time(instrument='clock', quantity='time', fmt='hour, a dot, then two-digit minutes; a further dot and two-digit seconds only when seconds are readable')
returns 19.26.15
